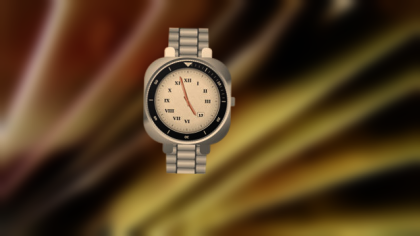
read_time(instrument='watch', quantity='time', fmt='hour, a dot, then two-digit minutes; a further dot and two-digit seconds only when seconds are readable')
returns 4.57
